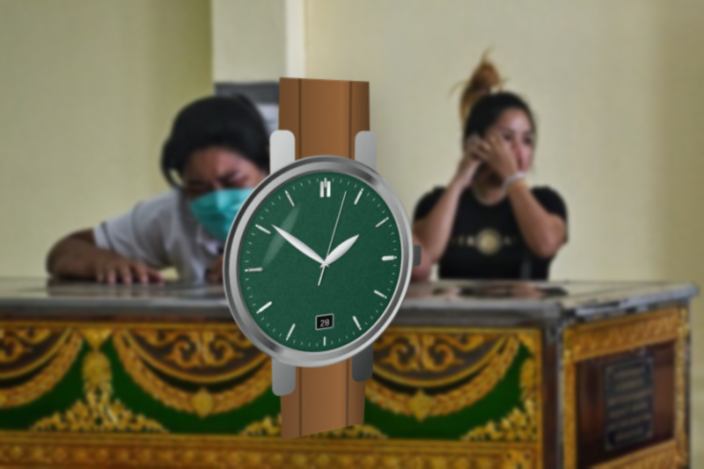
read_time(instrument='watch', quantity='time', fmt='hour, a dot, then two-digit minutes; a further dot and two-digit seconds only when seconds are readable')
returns 1.51.03
